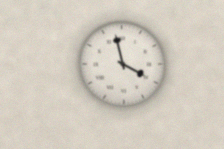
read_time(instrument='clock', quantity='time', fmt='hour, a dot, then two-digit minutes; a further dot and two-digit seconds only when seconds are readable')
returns 3.58
